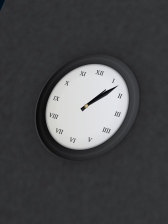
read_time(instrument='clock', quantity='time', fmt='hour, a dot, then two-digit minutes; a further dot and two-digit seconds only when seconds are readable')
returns 1.07
